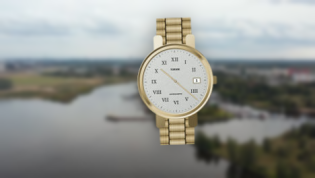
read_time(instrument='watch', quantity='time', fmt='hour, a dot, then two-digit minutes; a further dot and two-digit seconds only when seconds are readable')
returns 10.22
